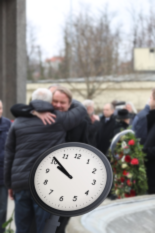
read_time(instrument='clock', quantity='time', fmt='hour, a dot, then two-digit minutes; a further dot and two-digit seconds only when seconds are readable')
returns 9.51
